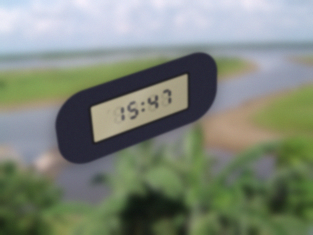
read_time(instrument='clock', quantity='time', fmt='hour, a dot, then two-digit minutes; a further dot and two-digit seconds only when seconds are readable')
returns 15.47
